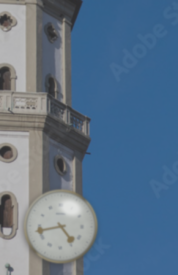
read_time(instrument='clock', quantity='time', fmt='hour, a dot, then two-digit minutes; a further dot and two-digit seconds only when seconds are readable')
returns 4.43
